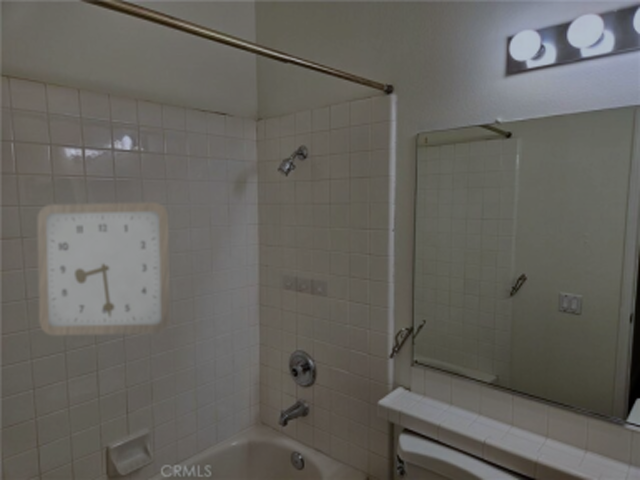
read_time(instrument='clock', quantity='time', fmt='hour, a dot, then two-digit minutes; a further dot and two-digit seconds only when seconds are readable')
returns 8.29
